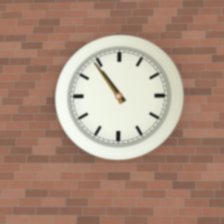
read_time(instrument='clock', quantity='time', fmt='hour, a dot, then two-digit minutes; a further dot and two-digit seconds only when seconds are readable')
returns 10.54
